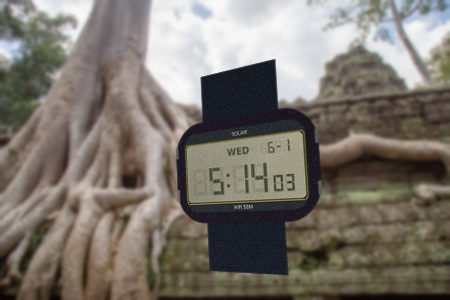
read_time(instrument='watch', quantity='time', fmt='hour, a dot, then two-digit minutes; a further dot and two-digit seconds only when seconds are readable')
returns 5.14.03
